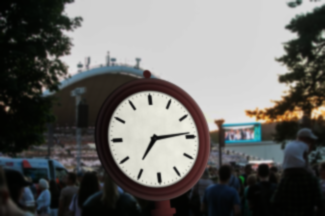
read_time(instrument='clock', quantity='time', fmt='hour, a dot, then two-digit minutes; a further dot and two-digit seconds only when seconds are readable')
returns 7.14
